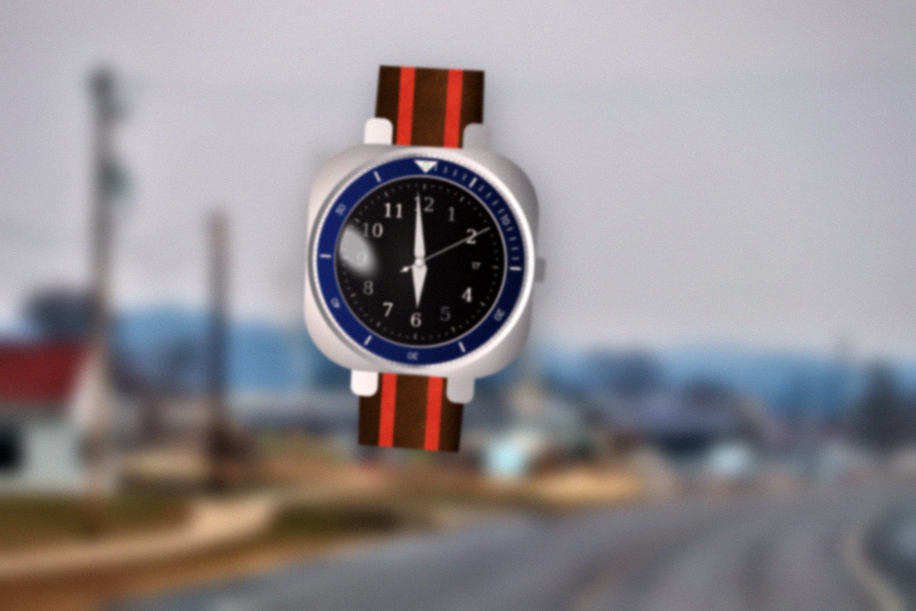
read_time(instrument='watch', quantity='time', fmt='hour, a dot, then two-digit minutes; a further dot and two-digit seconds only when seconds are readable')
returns 5.59.10
